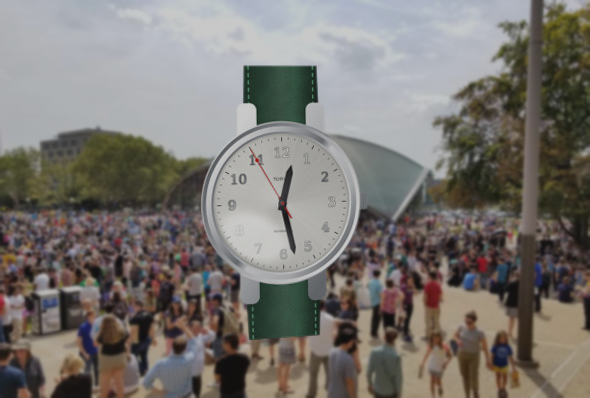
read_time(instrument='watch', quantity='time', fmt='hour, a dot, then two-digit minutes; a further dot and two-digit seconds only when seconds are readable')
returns 12.27.55
